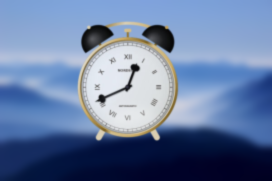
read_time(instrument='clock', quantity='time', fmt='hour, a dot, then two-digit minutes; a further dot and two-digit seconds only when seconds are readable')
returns 12.41
